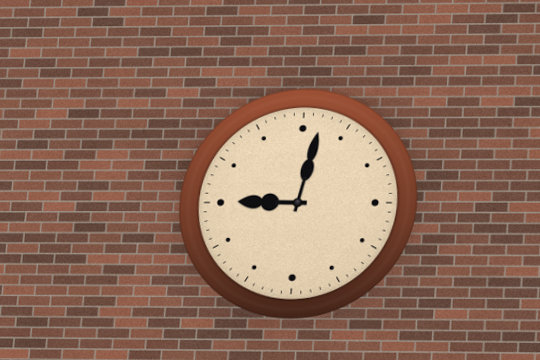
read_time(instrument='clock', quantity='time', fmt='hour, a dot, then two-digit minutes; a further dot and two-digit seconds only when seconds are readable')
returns 9.02
